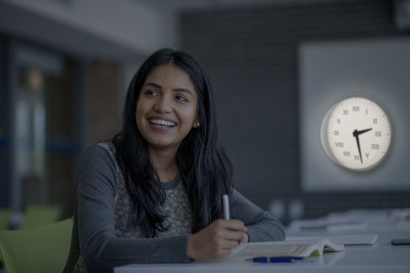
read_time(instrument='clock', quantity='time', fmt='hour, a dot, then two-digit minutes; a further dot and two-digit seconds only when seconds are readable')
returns 2.28
